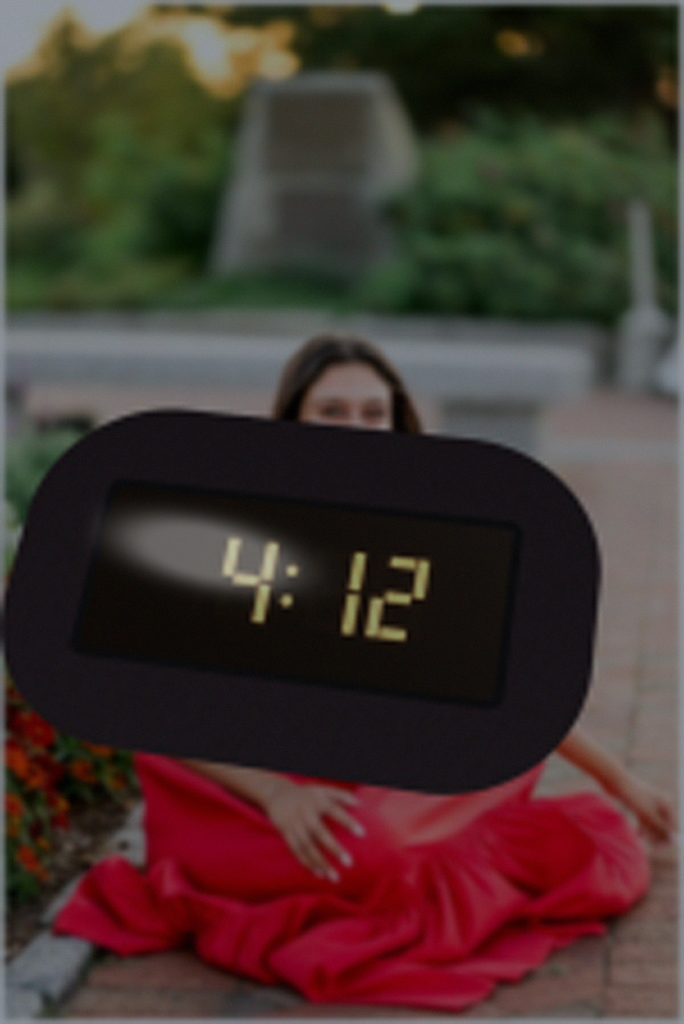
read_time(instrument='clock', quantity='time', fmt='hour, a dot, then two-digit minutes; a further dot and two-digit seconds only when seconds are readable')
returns 4.12
